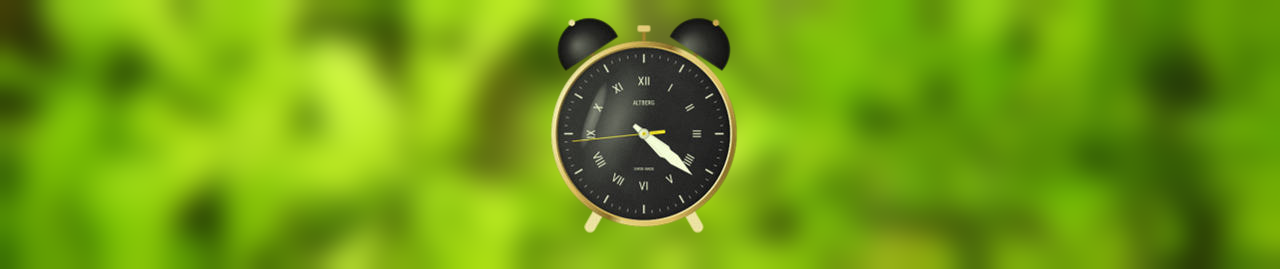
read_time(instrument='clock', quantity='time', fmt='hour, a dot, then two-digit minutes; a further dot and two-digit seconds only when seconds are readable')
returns 4.21.44
